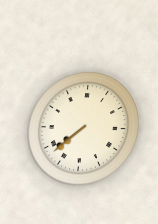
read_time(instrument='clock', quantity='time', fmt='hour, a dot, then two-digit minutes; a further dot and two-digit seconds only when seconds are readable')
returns 7.38
